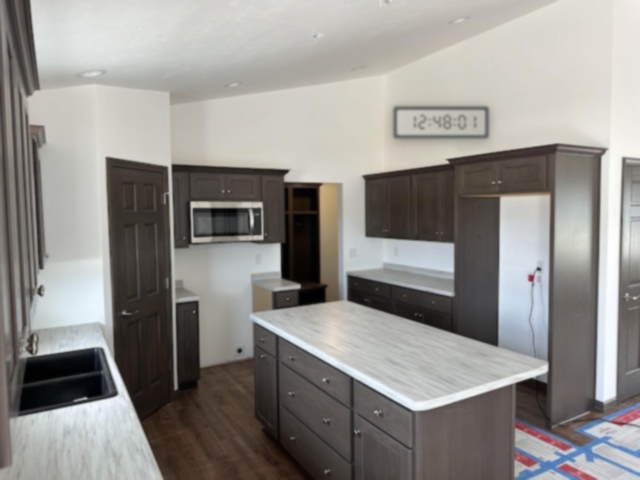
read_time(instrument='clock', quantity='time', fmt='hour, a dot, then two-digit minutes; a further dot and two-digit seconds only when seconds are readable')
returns 12.48.01
